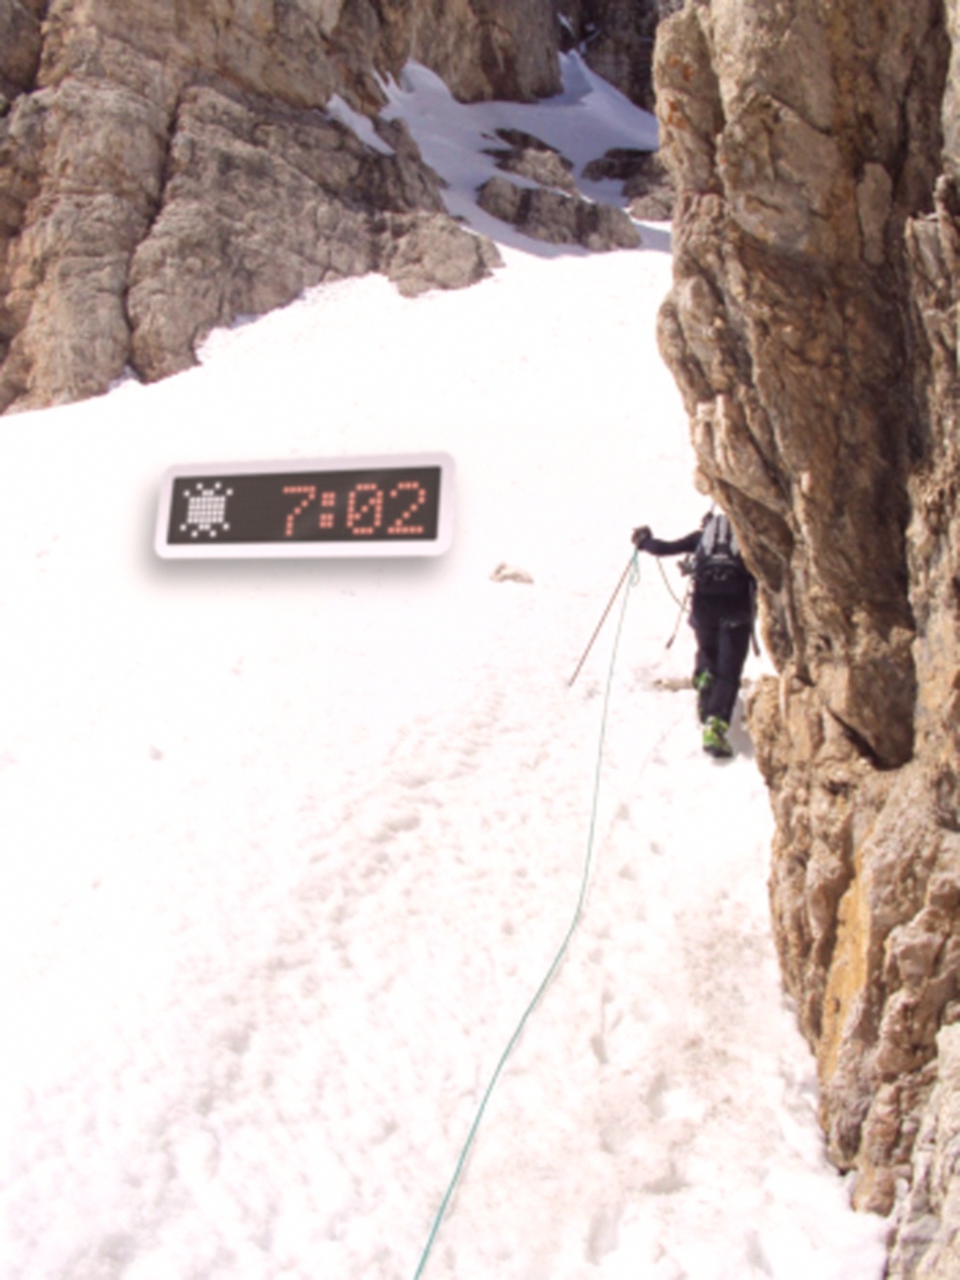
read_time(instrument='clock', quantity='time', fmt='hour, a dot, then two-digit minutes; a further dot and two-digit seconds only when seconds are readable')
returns 7.02
